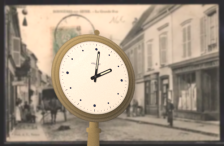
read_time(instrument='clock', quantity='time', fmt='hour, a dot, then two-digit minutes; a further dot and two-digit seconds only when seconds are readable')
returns 2.01
